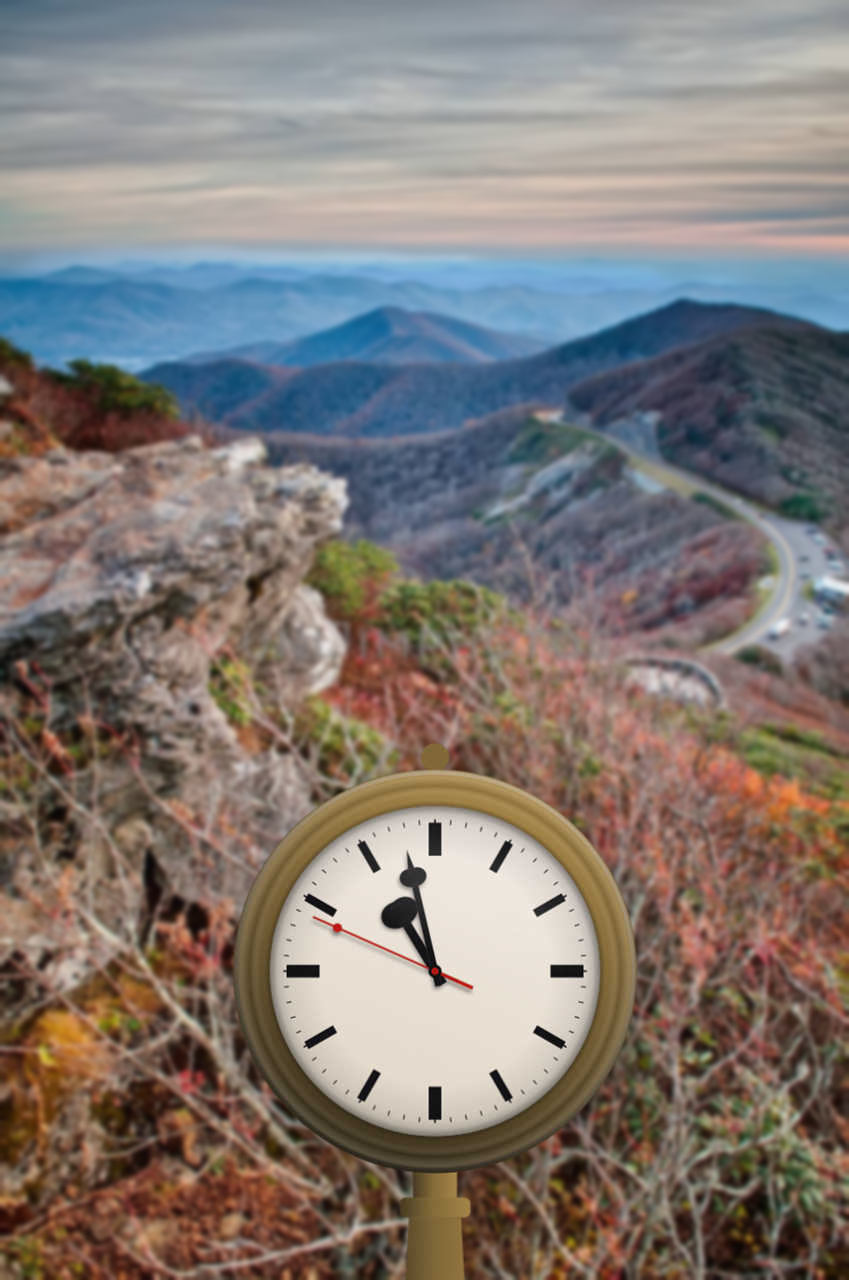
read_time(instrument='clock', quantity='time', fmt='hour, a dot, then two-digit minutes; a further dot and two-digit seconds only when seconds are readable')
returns 10.57.49
